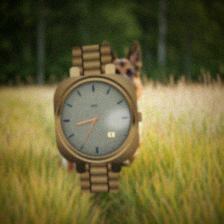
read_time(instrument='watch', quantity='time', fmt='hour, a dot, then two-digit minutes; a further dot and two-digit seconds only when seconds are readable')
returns 8.35
